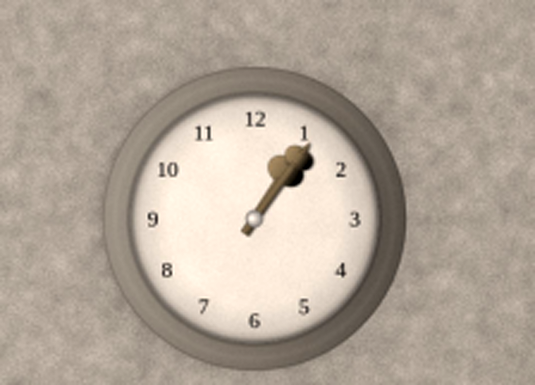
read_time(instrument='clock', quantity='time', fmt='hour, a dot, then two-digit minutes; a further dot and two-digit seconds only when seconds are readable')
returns 1.06
